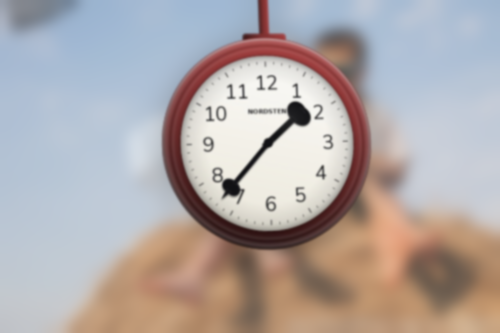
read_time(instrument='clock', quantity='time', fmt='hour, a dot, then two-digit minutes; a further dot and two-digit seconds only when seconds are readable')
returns 1.37
